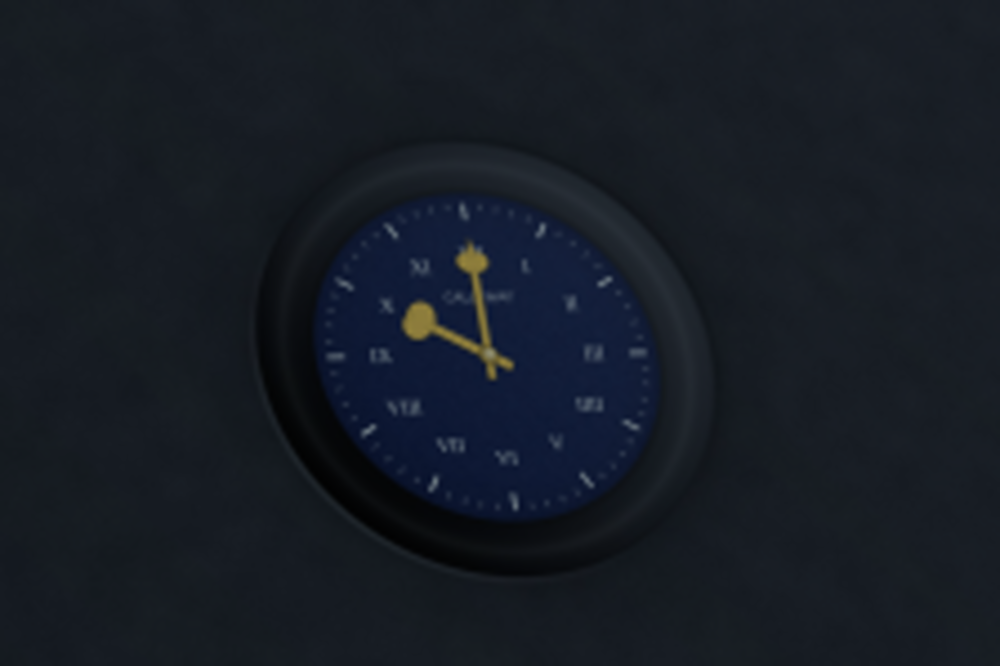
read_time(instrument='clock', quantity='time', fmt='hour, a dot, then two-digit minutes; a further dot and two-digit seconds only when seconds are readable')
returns 10.00
